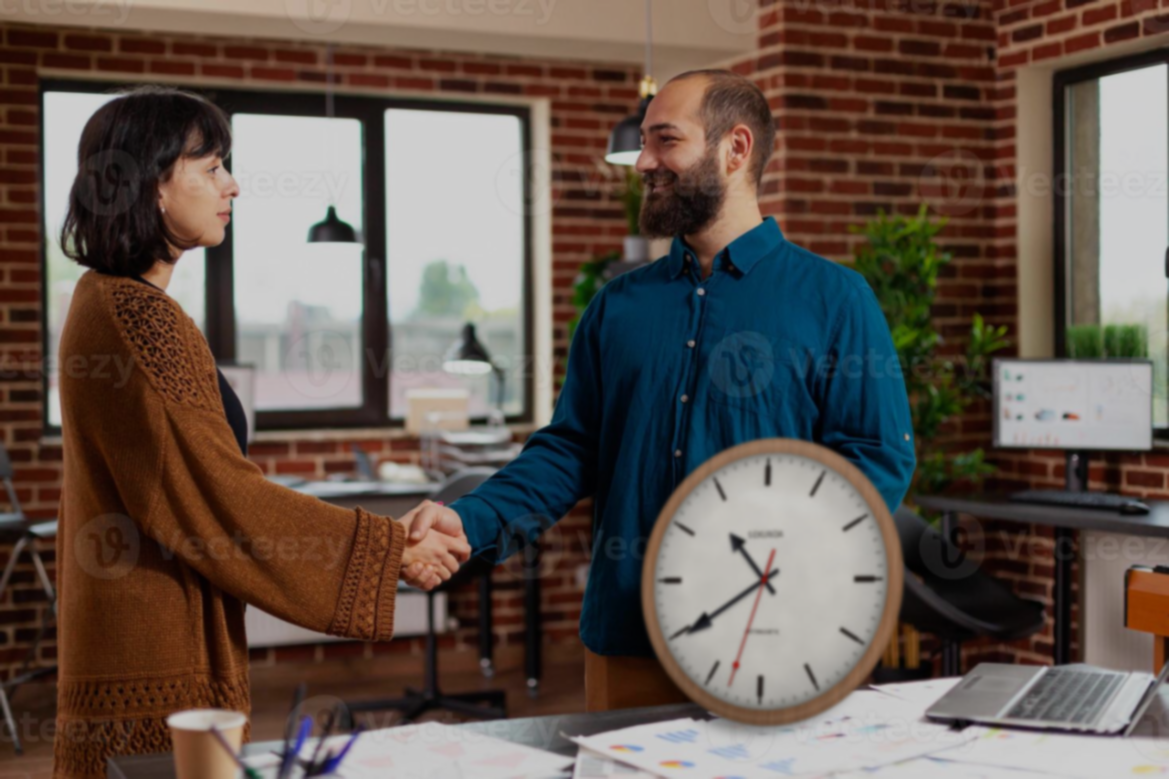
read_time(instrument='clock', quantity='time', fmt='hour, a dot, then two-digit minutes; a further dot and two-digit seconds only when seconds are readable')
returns 10.39.33
